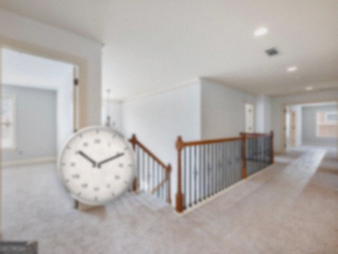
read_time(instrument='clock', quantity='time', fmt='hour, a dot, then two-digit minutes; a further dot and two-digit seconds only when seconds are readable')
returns 10.11
